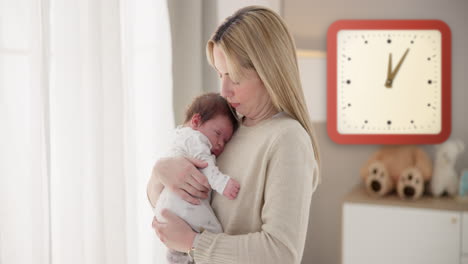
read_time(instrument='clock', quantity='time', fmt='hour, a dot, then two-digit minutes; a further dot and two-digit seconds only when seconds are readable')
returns 12.05
